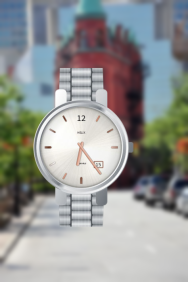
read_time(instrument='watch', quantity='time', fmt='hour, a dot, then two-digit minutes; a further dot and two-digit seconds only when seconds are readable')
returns 6.24
